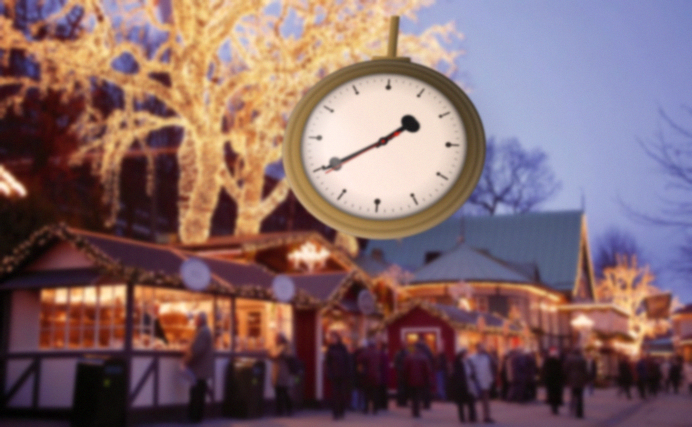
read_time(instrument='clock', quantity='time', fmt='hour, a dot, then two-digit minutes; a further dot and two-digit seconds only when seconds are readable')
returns 1.39.39
